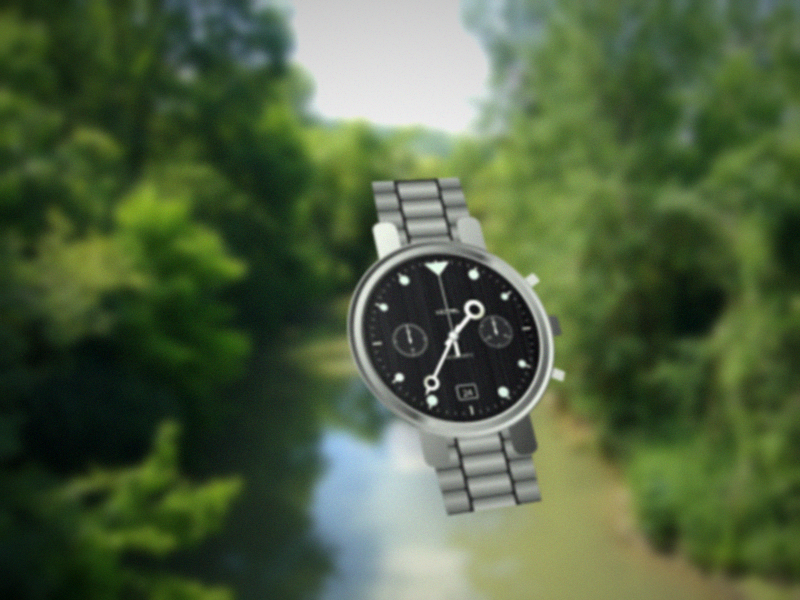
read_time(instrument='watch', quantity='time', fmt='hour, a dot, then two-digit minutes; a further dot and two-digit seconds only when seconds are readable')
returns 1.36
